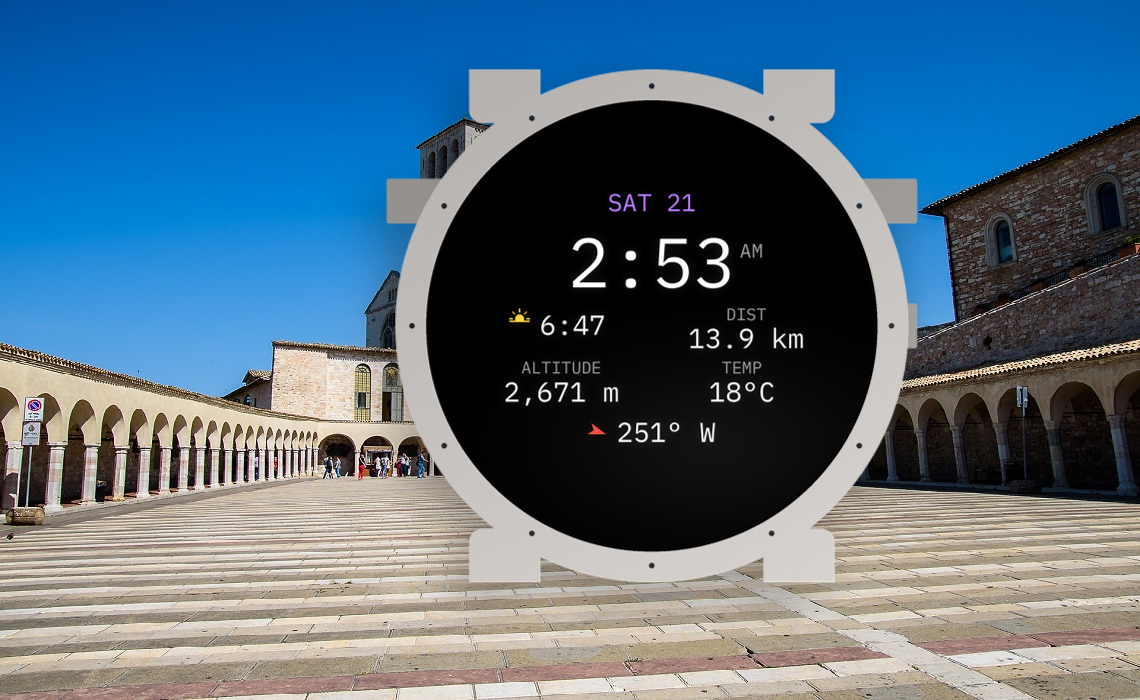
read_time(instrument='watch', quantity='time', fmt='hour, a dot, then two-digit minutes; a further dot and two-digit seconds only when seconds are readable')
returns 2.53
